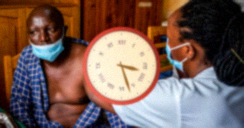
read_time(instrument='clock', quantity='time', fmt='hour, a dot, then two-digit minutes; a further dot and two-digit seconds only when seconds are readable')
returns 3.27
